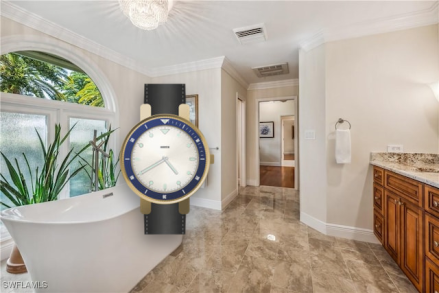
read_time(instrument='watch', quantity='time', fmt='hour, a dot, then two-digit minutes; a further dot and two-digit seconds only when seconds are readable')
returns 4.40
